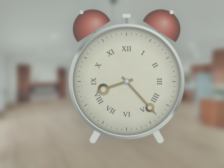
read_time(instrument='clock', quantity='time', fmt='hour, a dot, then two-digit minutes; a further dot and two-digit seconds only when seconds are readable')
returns 8.23
